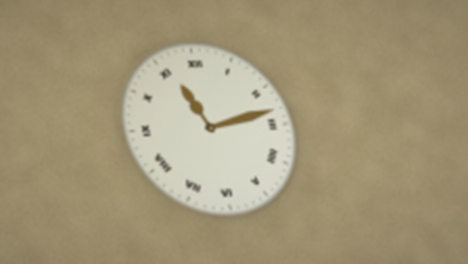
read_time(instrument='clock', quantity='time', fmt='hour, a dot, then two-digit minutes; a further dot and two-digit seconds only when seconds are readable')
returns 11.13
